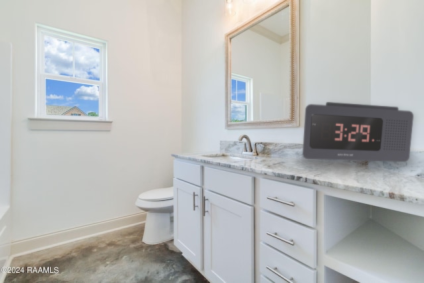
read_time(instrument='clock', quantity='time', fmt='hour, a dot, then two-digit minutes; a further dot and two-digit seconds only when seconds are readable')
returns 3.29
